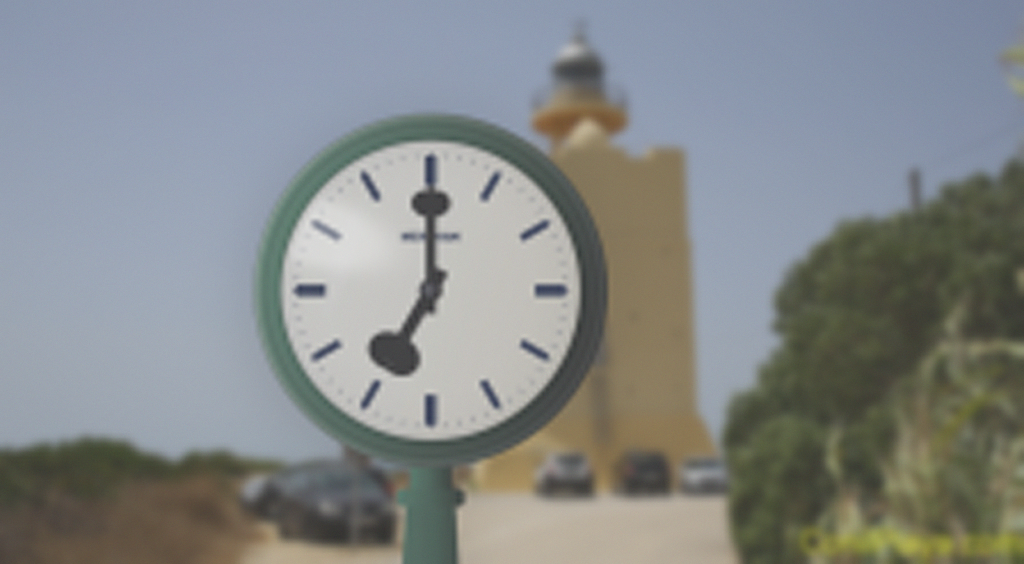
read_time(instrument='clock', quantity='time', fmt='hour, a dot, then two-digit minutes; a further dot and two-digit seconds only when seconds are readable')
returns 7.00
